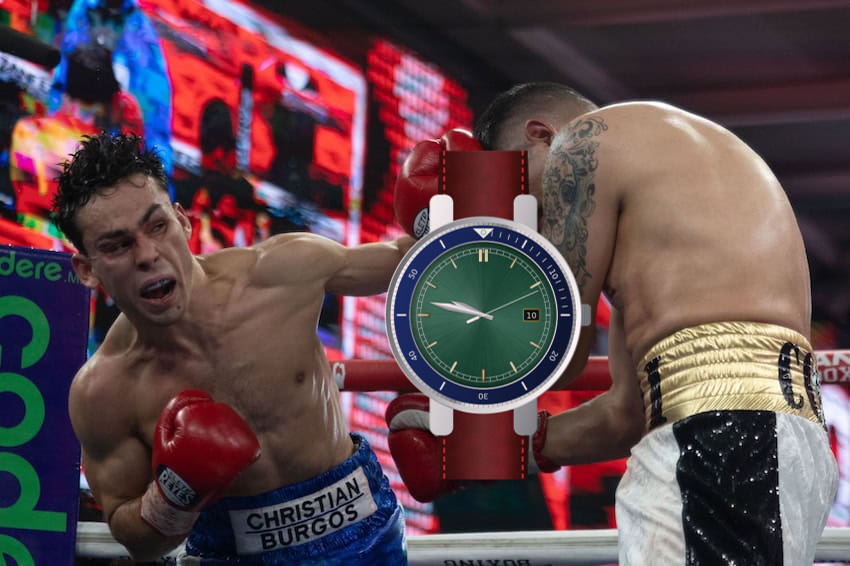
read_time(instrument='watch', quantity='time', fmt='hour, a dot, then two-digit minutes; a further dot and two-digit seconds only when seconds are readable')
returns 9.47.11
